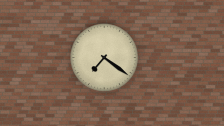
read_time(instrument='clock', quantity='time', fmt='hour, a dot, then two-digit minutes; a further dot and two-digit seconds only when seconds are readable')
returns 7.21
